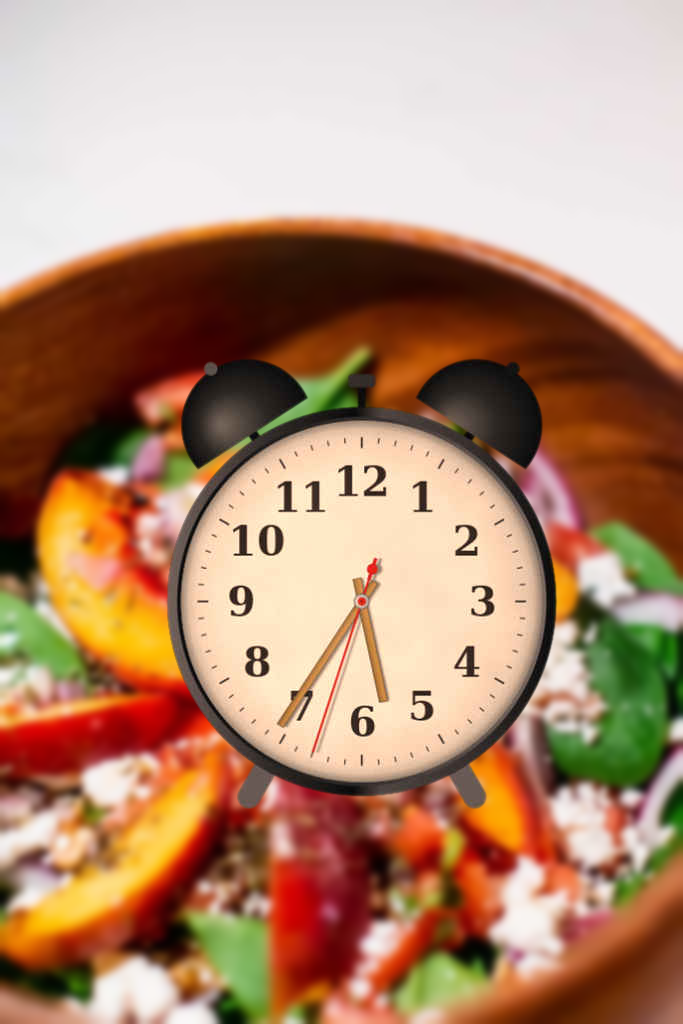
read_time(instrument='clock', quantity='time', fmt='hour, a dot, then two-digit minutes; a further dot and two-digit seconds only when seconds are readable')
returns 5.35.33
